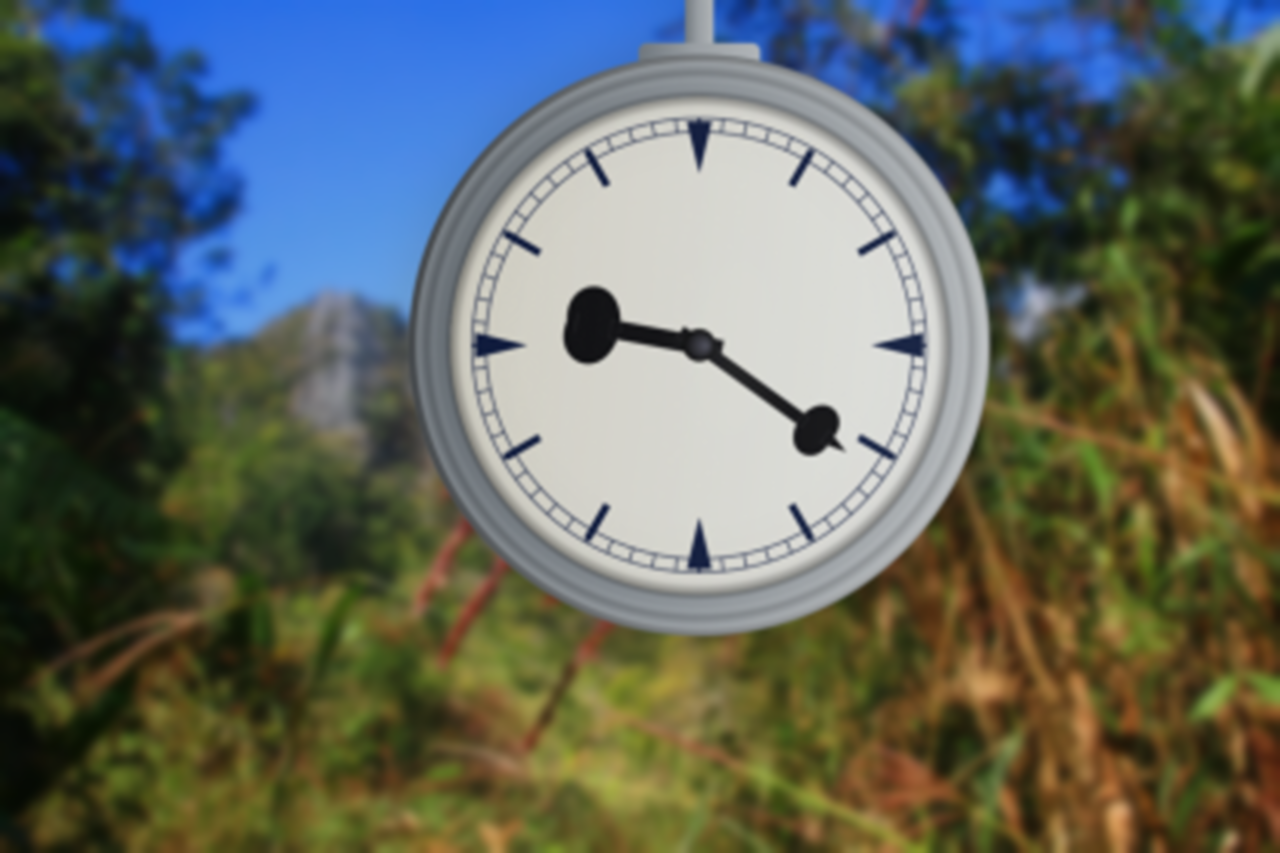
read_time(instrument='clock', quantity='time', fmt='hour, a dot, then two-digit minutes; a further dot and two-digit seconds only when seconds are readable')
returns 9.21
